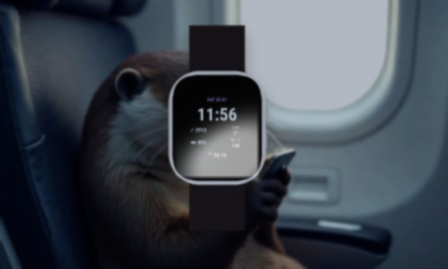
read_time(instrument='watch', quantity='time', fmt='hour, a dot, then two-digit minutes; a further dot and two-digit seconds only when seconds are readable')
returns 11.56
